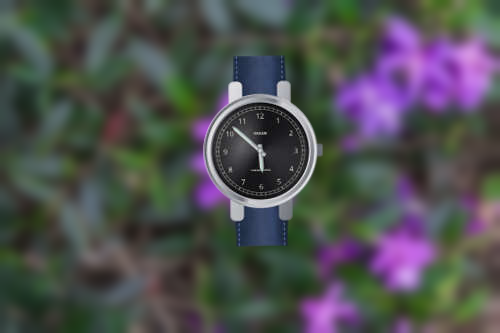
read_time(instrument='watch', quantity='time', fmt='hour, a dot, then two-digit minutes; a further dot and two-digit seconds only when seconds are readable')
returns 5.52
